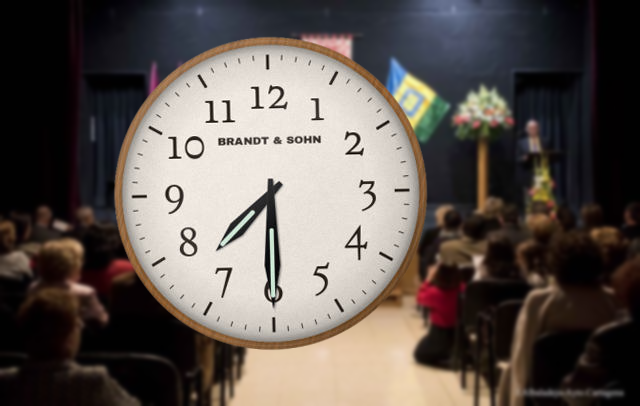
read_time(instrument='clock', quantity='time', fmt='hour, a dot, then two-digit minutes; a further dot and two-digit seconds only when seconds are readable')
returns 7.30
